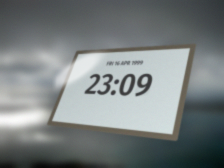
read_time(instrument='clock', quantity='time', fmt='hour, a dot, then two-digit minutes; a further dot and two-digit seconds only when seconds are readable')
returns 23.09
